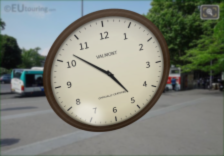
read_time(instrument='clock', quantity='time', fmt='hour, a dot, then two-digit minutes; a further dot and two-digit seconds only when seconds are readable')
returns 4.52
